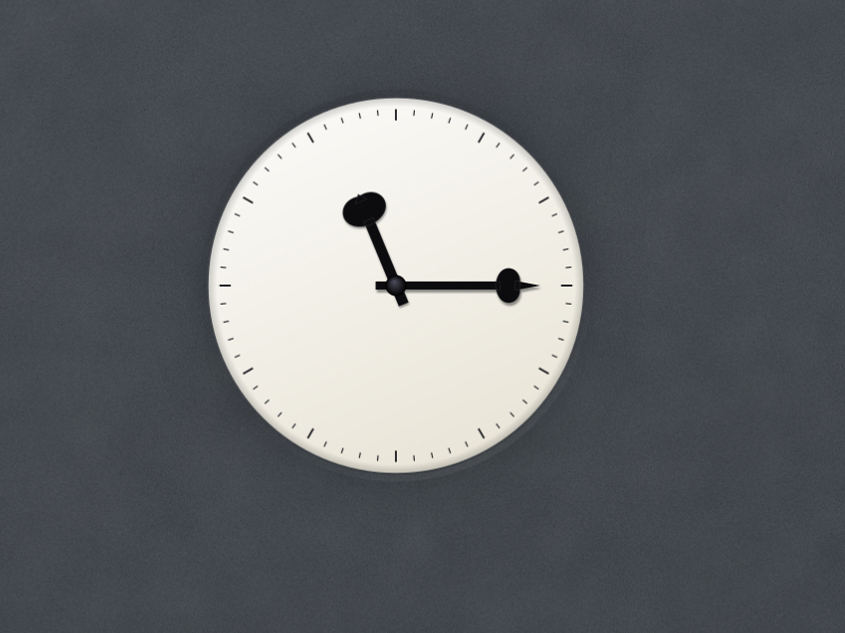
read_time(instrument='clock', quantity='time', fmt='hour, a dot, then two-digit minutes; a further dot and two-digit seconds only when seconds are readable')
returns 11.15
